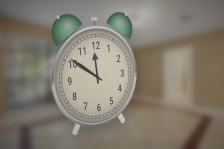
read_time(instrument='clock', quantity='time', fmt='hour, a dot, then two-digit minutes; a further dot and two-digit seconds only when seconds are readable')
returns 11.51
